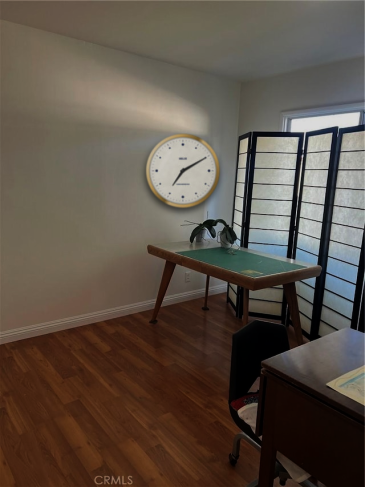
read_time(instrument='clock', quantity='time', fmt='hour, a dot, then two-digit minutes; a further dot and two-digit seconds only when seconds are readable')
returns 7.10
